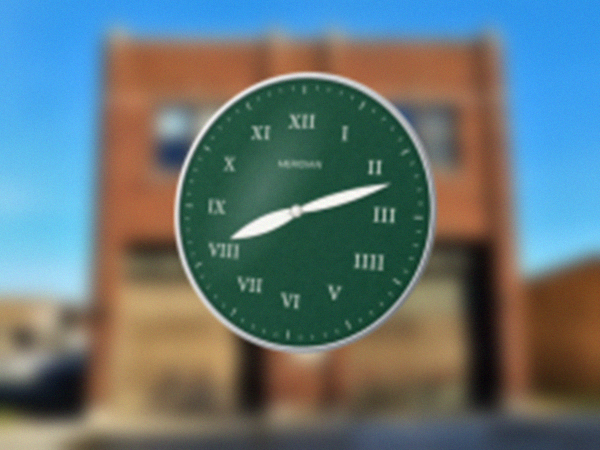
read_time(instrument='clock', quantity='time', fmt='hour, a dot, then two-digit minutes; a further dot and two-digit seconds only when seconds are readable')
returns 8.12
